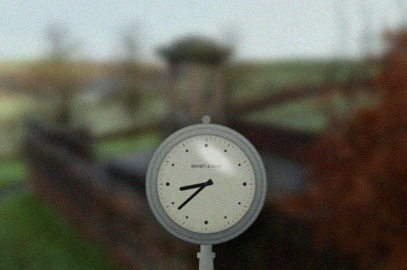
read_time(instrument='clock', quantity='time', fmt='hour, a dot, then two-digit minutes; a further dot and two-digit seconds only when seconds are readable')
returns 8.38
